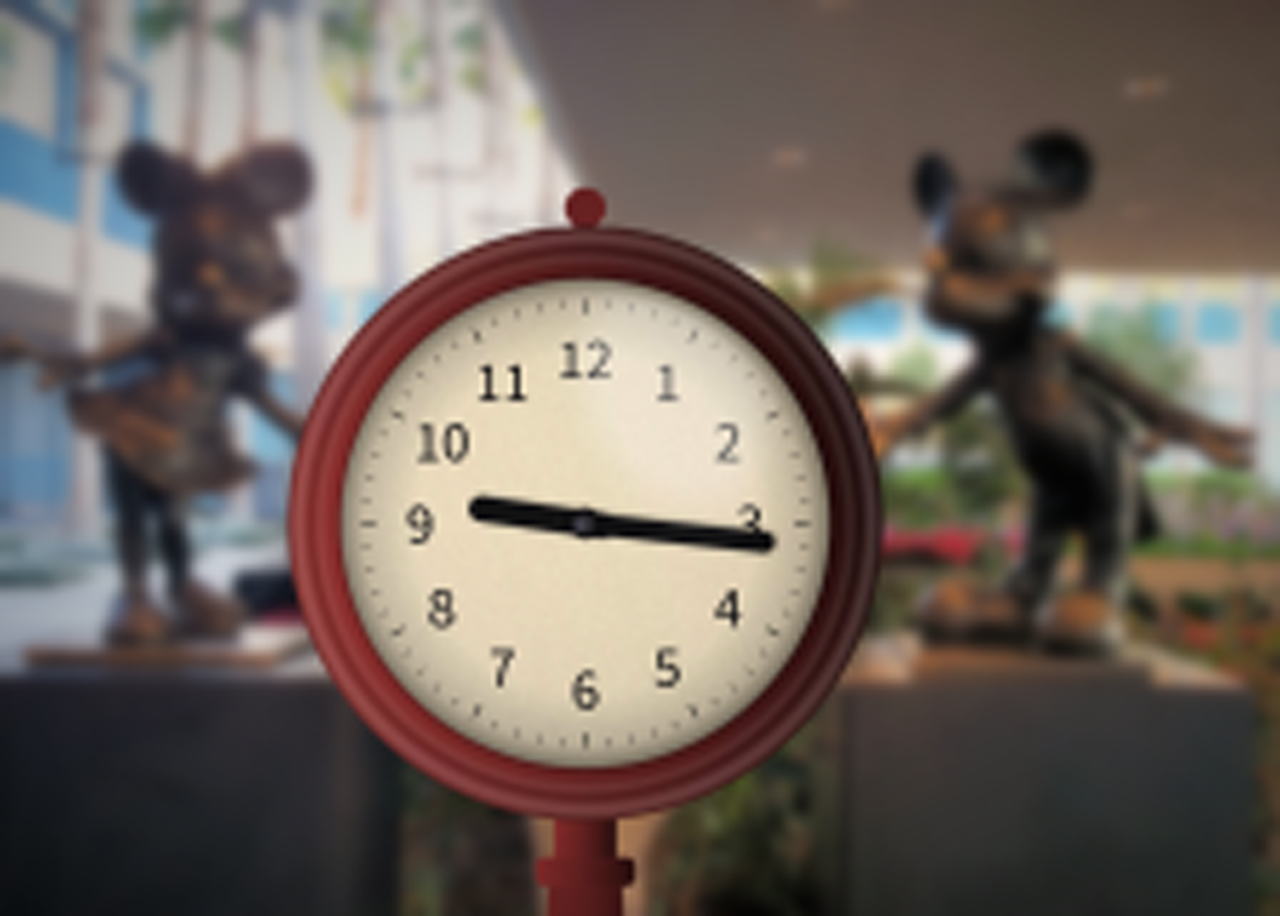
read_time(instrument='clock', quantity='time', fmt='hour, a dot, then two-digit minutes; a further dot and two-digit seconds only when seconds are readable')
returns 9.16
